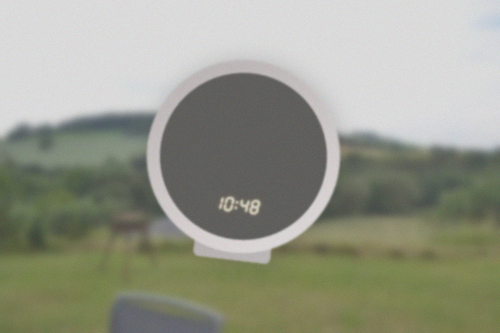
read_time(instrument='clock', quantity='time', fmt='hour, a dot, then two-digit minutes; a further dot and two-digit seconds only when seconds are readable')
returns 10.48
